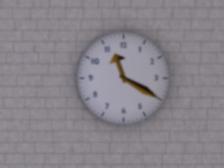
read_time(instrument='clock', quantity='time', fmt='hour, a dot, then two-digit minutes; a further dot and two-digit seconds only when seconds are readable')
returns 11.20
